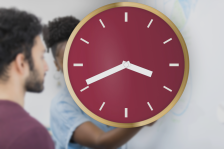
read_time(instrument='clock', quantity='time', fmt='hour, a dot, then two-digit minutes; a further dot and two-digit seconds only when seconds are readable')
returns 3.41
